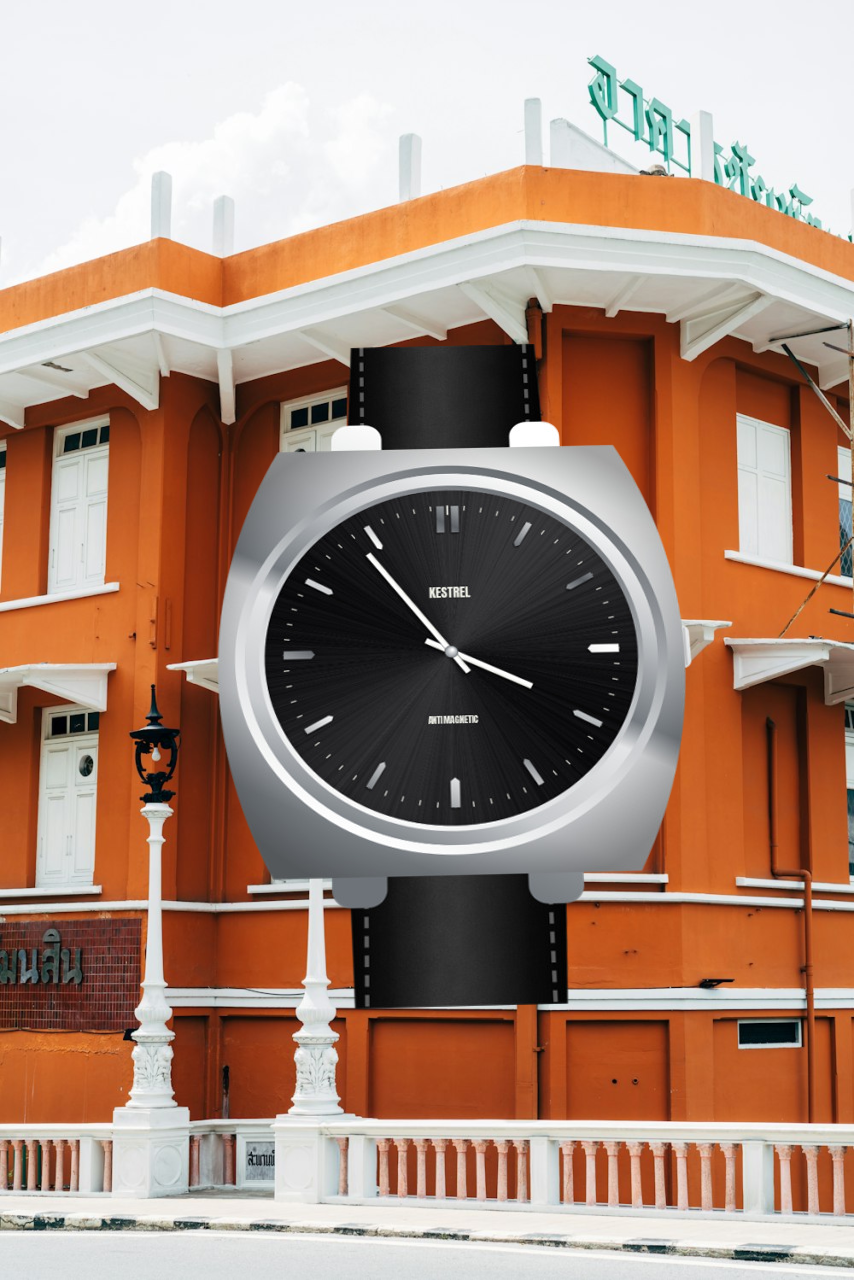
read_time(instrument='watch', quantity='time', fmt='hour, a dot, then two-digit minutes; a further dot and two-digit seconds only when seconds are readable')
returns 3.54
